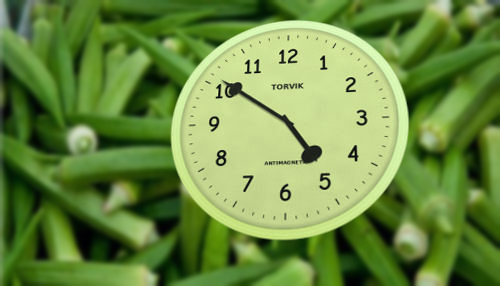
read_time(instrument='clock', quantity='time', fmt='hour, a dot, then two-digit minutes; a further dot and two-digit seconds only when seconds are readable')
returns 4.51
